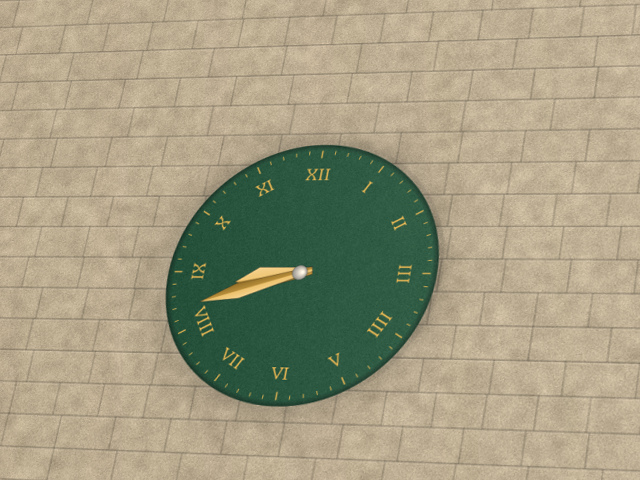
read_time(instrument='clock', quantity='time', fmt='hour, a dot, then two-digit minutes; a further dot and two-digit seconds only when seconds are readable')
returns 8.42
